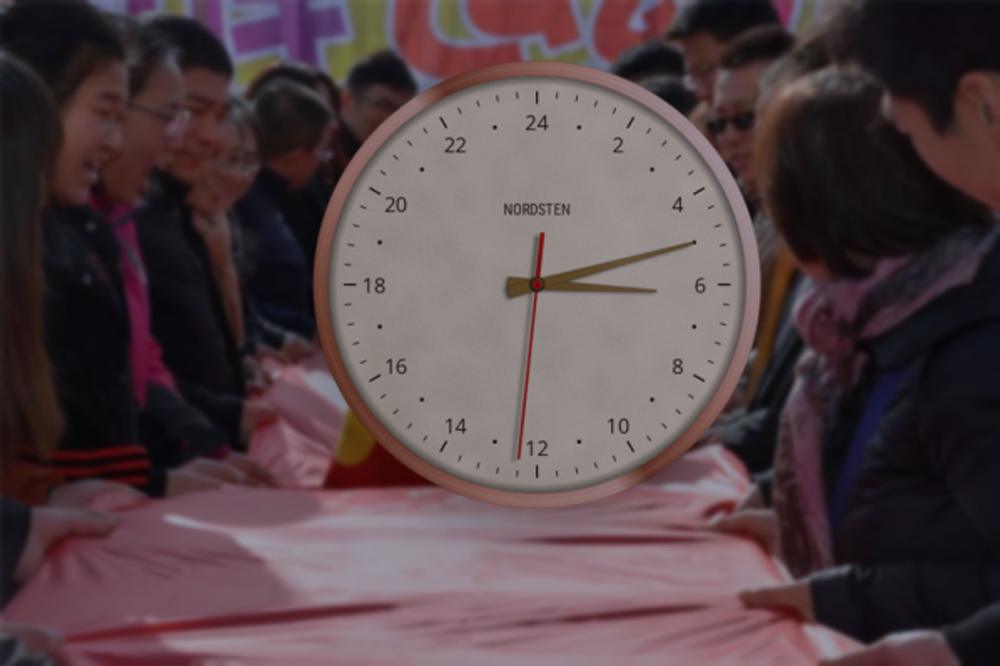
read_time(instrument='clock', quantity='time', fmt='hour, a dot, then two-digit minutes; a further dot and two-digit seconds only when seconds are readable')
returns 6.12.31
